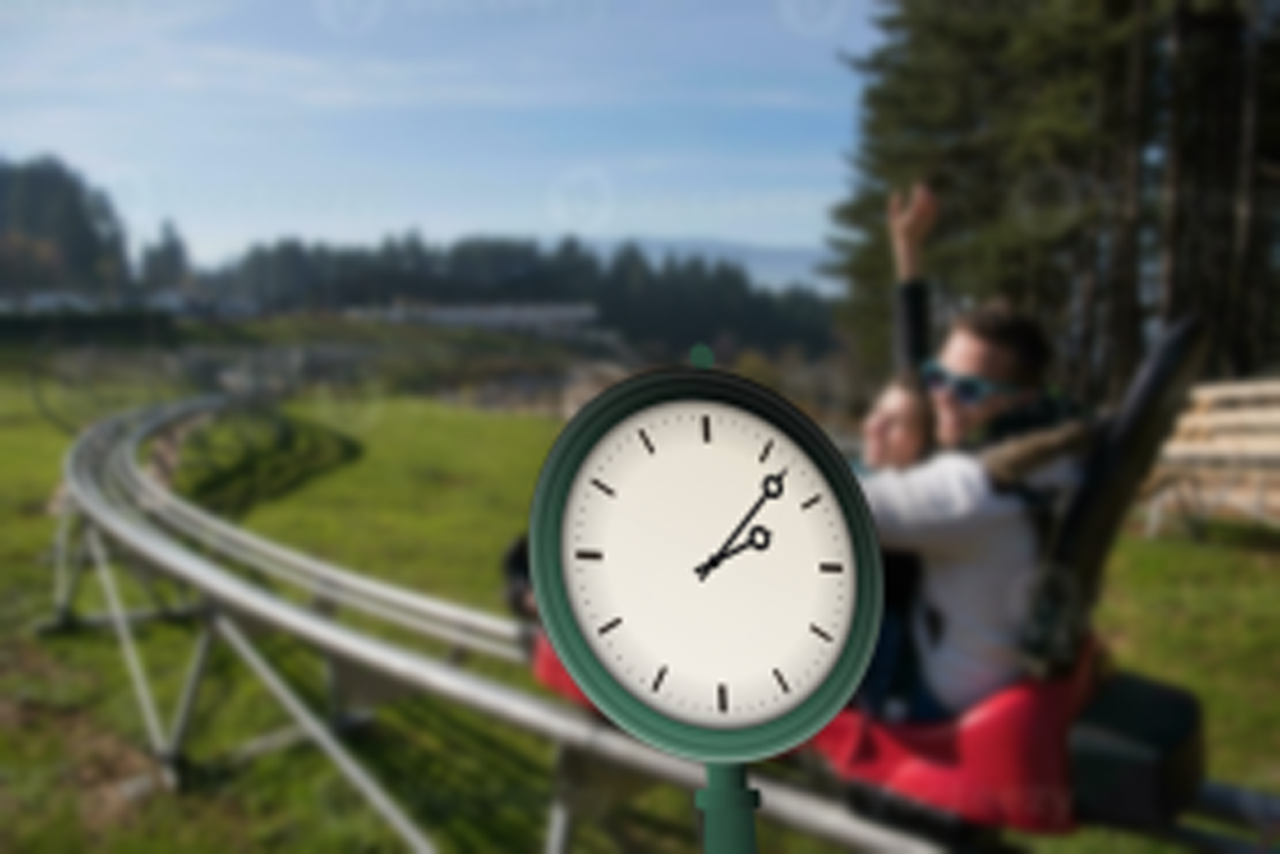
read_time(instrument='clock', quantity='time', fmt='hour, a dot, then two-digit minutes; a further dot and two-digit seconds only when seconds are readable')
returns 2.07
